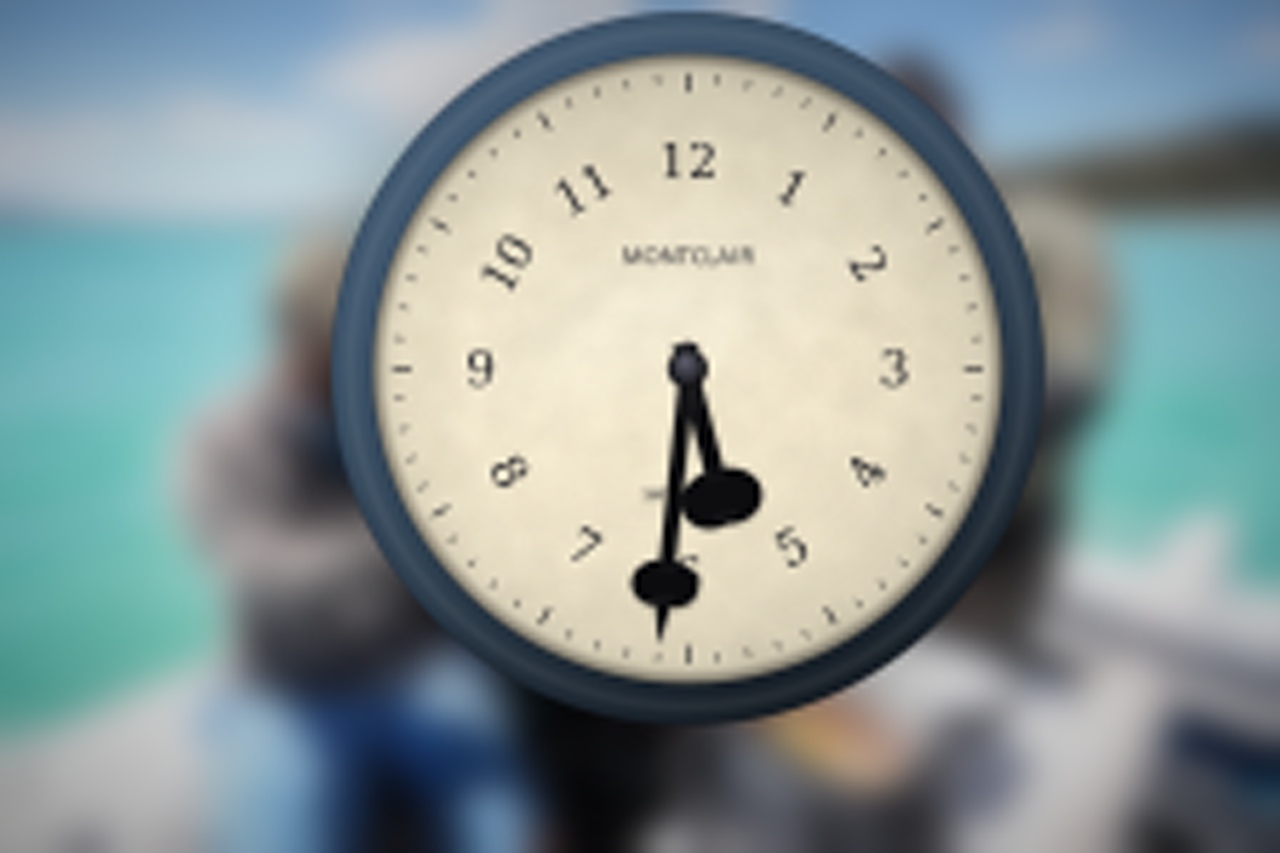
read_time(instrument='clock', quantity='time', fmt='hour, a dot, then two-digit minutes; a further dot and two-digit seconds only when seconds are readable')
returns 5.31
